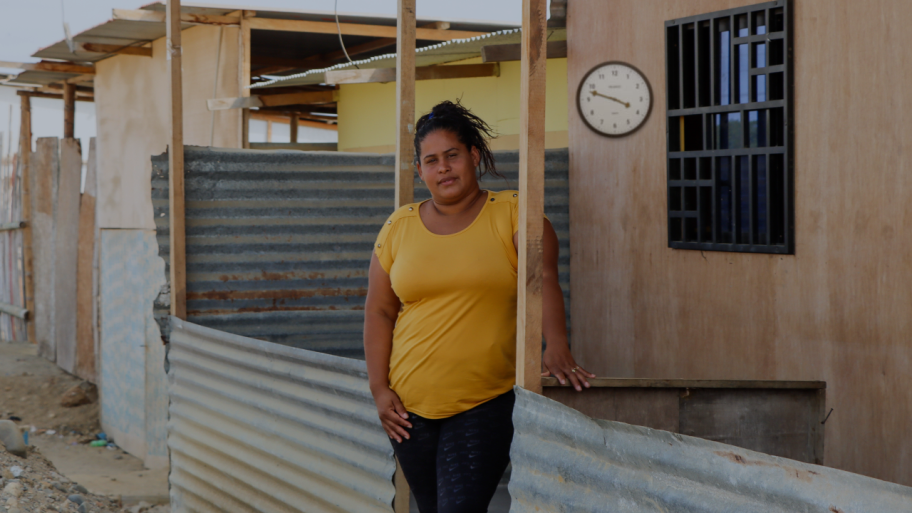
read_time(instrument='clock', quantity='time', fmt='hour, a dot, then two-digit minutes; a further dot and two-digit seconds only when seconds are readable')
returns 3.48
